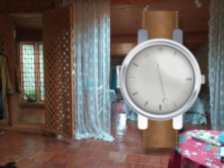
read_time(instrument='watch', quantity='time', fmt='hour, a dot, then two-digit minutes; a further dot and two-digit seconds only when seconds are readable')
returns 11.28
